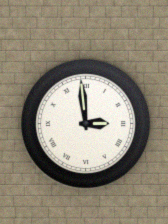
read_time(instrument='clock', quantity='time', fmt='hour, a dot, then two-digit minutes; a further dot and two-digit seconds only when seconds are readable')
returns 2.59
